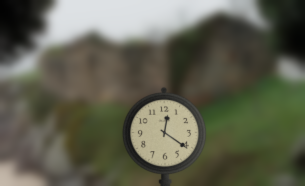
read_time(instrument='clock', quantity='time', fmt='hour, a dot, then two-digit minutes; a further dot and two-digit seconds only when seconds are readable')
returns 12.21
